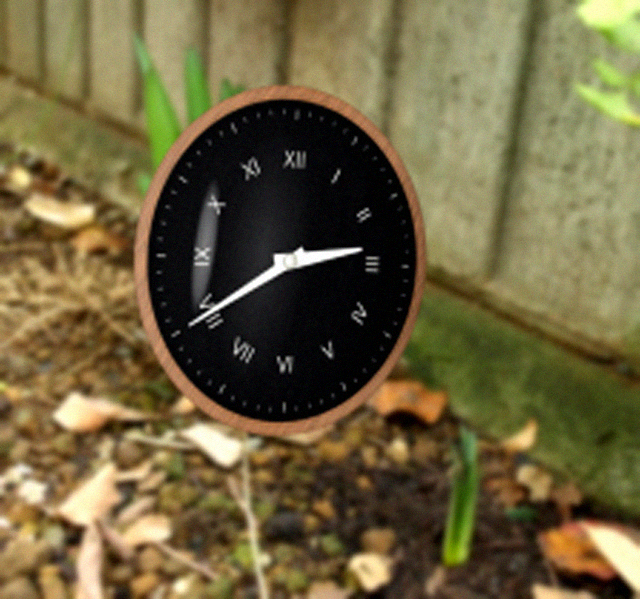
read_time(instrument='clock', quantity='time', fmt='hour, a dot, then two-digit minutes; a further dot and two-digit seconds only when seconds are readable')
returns 2.40
